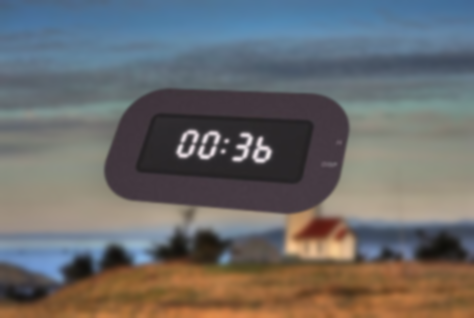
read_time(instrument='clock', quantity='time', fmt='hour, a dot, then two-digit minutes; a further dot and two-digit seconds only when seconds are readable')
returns 0.36
